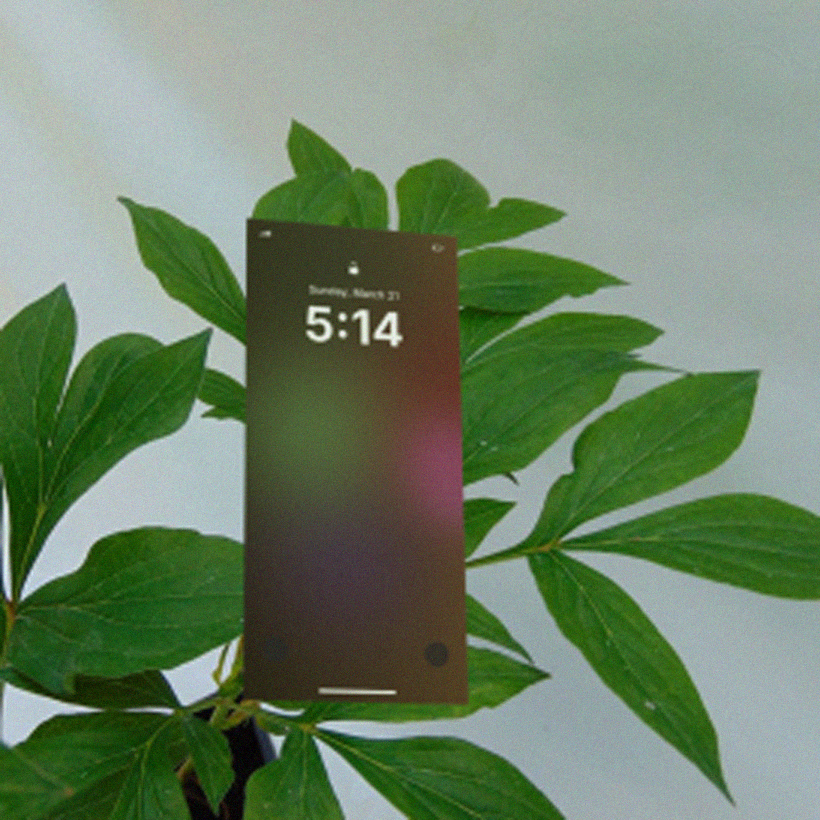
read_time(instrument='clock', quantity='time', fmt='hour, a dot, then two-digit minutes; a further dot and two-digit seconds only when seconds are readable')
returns 5.14
